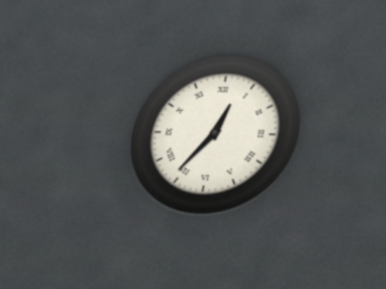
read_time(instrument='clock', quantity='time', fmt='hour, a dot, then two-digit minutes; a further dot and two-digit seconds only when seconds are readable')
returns 12.36
